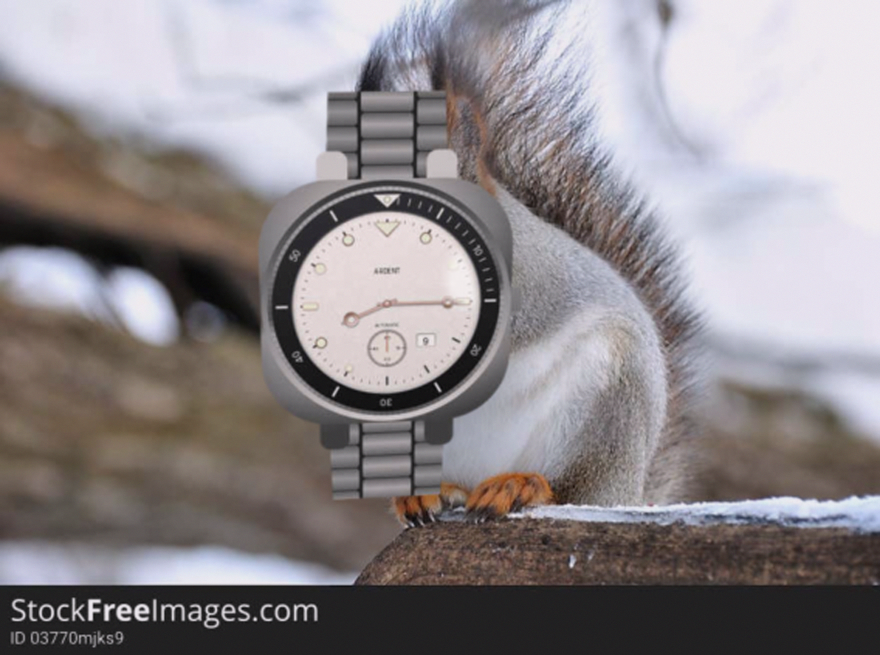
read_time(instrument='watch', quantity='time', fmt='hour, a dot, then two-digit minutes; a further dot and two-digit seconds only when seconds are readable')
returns 8.15
